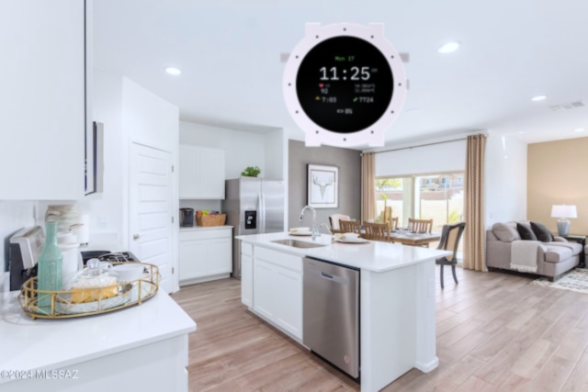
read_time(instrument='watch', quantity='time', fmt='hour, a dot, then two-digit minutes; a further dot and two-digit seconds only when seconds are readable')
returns 11.25
